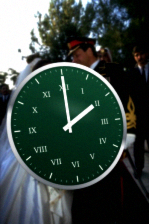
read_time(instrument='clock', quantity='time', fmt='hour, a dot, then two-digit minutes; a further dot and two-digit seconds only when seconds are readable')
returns 2.00
